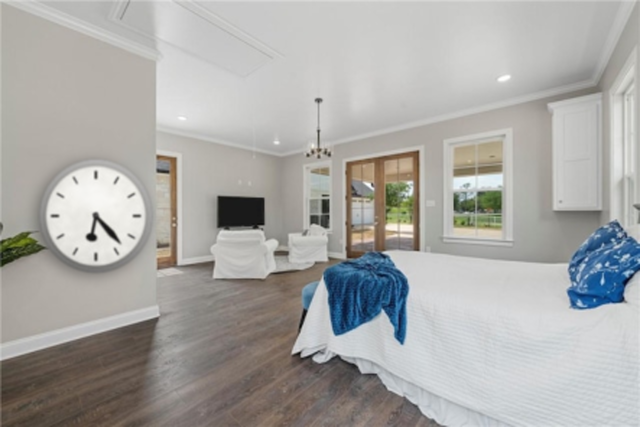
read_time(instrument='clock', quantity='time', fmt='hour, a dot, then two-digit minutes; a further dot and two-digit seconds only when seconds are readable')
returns 6.23
